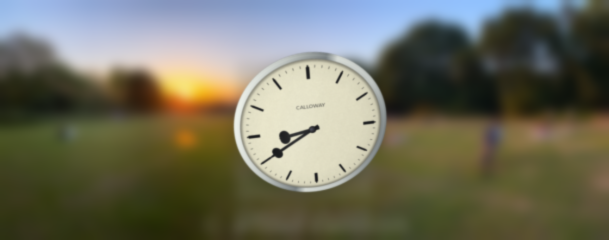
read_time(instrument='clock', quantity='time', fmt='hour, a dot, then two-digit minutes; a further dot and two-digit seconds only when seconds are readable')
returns 8.40
